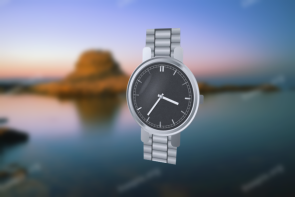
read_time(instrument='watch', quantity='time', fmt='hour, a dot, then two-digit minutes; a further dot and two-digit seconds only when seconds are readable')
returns 3.36
